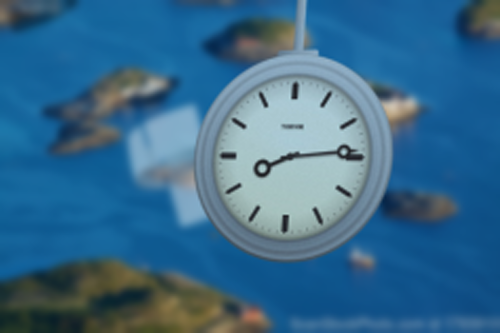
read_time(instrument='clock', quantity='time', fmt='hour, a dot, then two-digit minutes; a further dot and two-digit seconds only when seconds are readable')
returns 8.14
